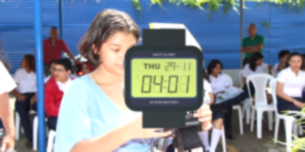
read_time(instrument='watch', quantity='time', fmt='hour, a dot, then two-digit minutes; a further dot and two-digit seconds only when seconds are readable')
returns 4.01
